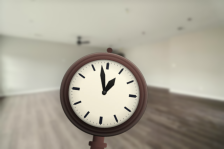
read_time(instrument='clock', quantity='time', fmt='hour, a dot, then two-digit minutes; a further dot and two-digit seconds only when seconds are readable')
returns 12.58
